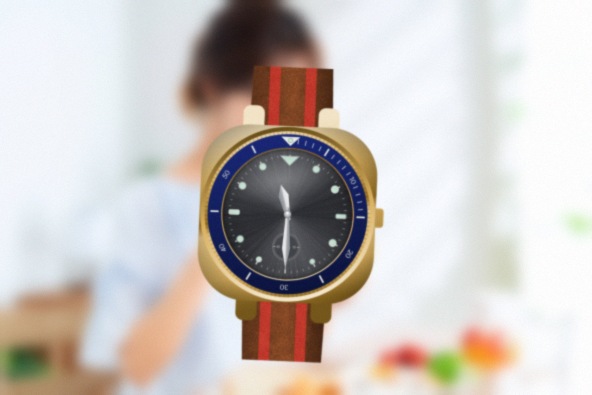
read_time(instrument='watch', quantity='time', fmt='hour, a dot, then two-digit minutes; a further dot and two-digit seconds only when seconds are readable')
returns 11.30
